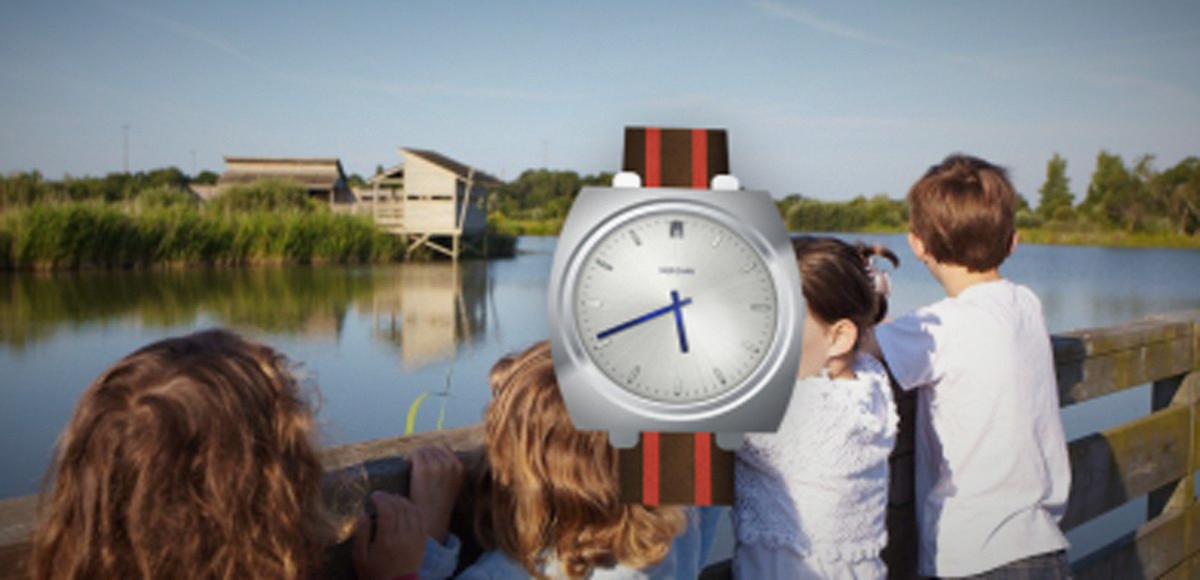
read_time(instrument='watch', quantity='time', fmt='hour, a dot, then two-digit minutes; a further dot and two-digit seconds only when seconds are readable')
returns 5.41
